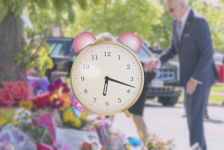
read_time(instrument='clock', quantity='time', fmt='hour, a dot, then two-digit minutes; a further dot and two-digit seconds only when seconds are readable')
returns 6.18
